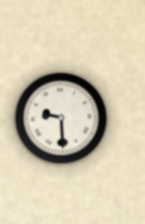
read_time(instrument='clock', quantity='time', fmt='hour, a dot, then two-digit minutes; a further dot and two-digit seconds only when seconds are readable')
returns 9.30
